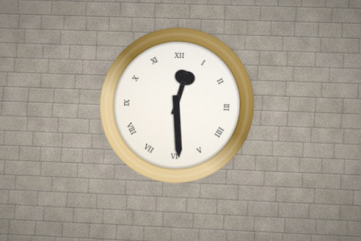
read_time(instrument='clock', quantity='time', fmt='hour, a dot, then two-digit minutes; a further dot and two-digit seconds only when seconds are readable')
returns 12.29
